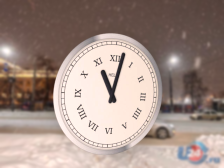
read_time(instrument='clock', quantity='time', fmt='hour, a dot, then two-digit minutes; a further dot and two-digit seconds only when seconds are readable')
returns 11.02
